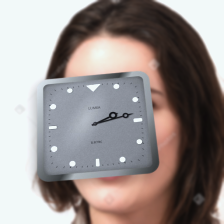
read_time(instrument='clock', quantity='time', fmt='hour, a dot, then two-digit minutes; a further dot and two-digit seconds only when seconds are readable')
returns 2.13
